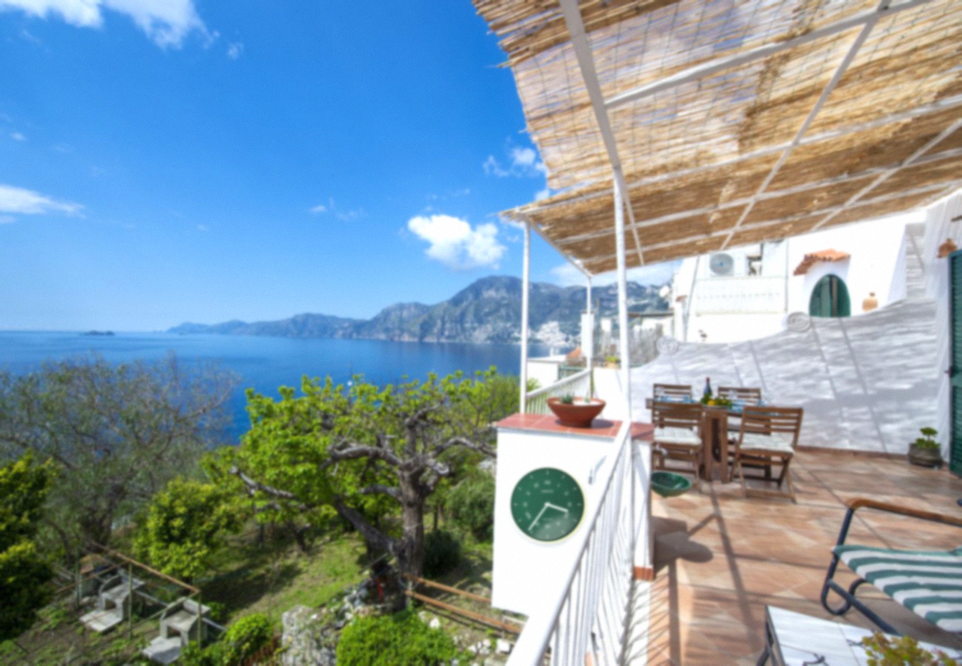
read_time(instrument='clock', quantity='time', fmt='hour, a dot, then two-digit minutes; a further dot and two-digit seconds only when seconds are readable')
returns 3.36
